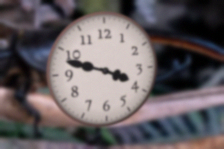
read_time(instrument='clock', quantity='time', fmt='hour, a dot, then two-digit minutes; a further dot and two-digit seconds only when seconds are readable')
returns 3.48
